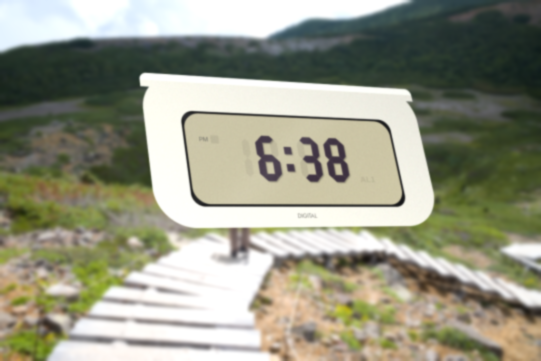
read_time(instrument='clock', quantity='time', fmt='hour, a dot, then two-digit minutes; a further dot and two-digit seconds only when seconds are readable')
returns 6.38
